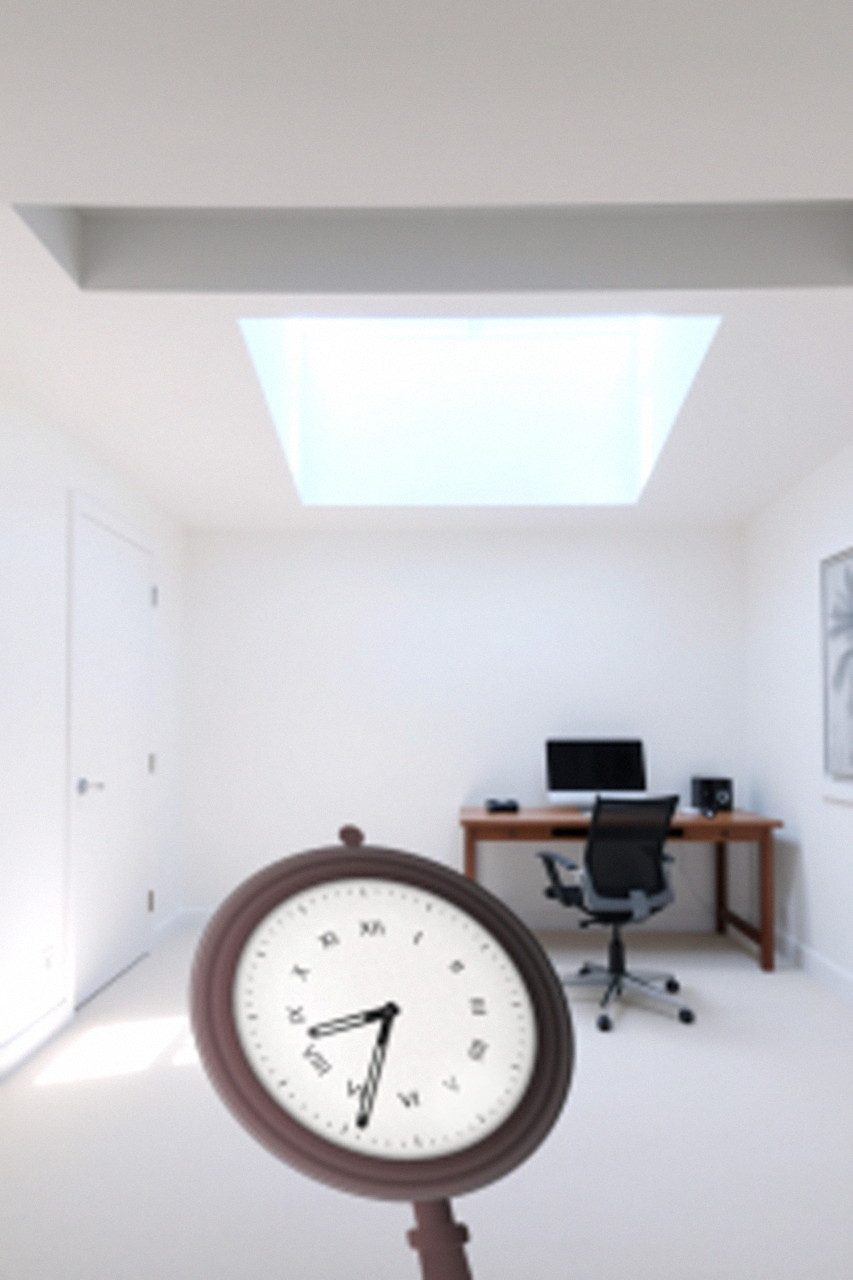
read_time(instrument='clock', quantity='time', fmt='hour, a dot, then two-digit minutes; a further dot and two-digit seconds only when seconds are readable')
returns 8.34
